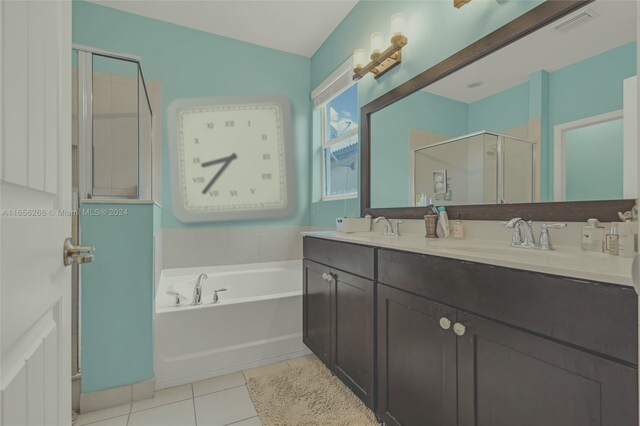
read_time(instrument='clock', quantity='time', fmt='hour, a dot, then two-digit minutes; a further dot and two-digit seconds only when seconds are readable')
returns 8.37
